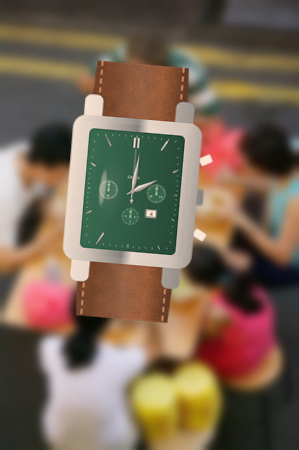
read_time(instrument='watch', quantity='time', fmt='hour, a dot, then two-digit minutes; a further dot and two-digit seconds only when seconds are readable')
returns 2.01
